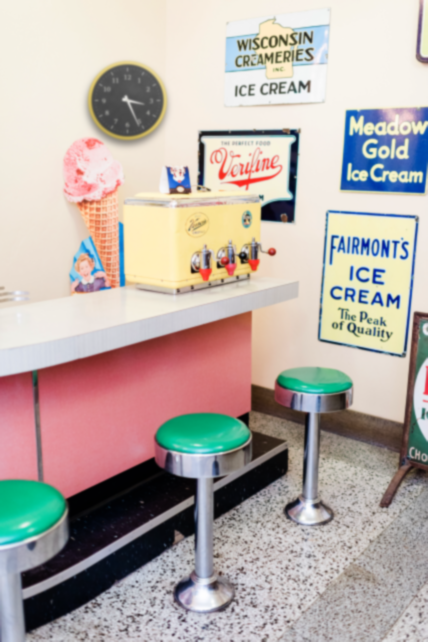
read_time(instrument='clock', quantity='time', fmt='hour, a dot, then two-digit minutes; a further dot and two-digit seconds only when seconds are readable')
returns 3.26
